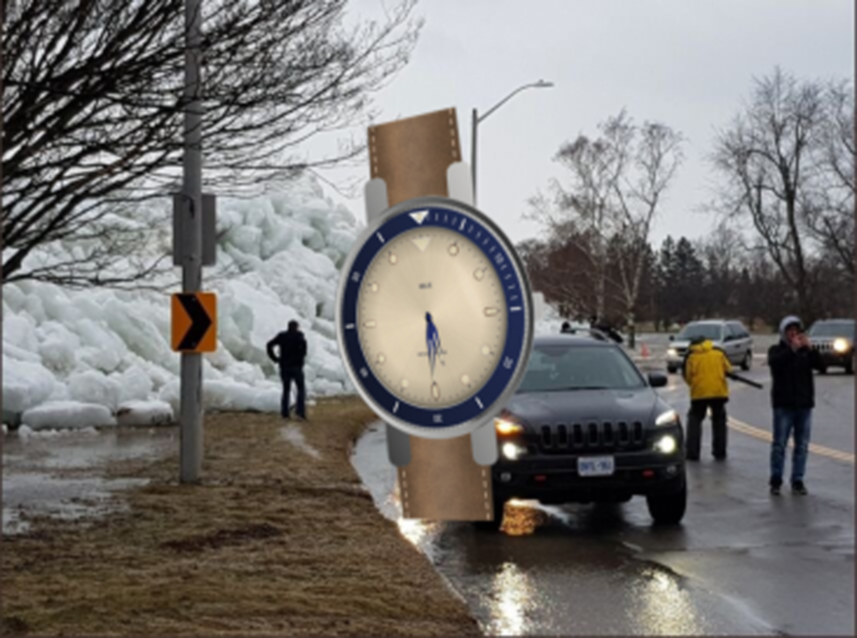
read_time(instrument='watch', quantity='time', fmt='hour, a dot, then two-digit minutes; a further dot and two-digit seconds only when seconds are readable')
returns 5.30
